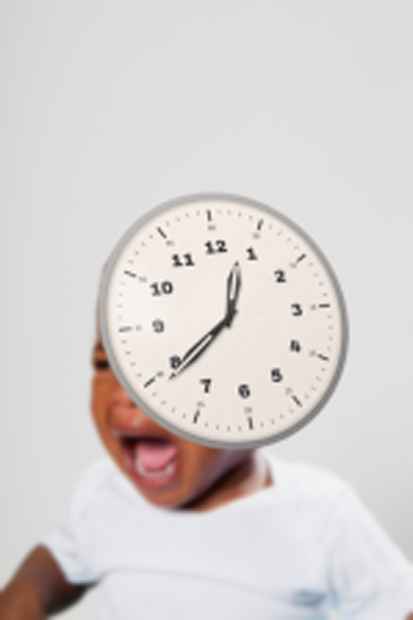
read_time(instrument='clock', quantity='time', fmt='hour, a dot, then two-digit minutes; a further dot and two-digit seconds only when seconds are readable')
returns 12.39
